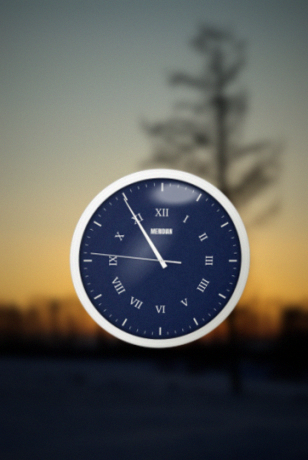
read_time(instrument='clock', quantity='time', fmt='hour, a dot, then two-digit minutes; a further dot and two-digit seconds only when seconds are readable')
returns 10.54.46
